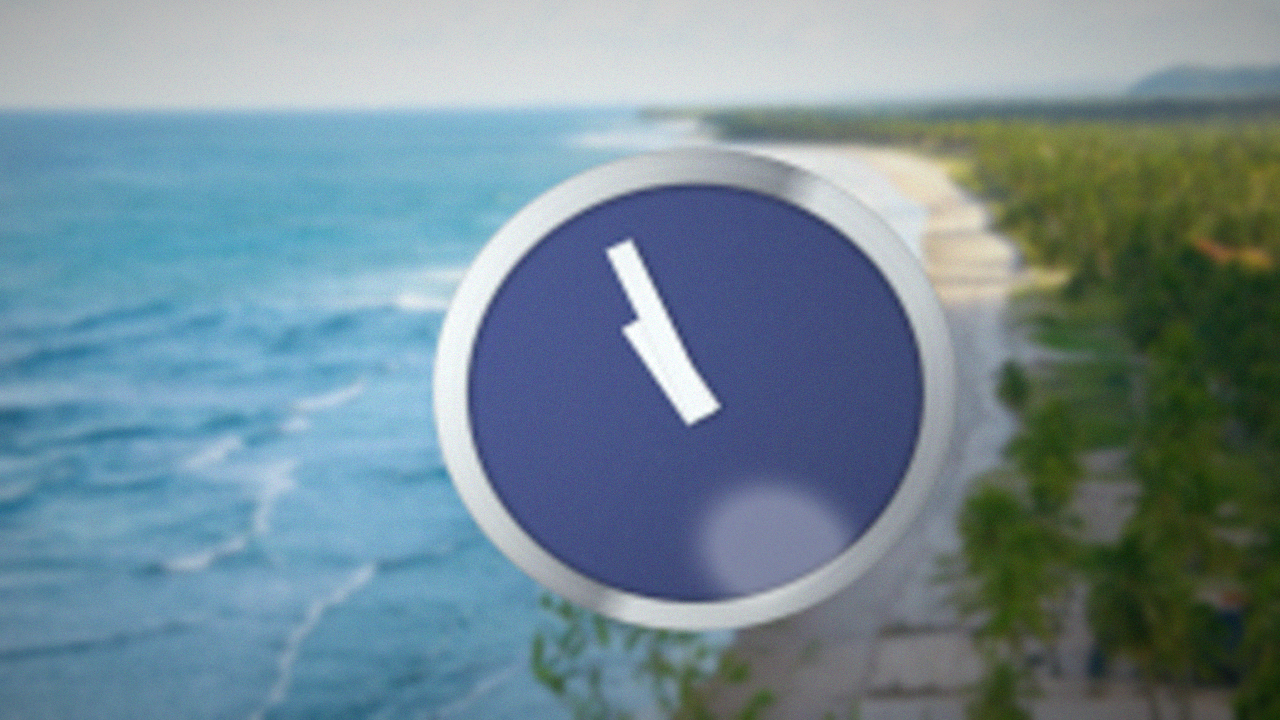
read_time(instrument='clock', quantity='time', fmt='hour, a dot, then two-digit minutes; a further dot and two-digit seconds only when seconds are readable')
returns 10.56
